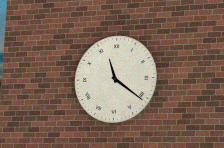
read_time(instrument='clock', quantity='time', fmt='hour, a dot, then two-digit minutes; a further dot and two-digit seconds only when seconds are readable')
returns 11.21
